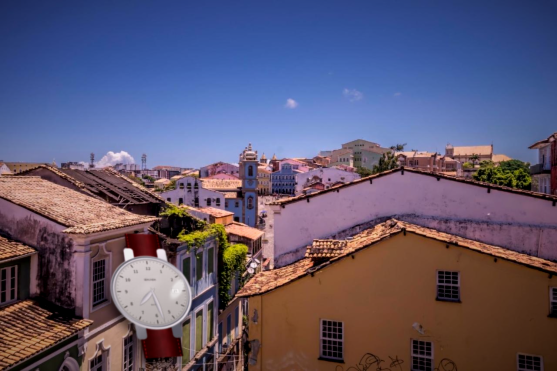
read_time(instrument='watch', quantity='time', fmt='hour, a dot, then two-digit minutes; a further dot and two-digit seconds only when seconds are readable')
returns 7.28
